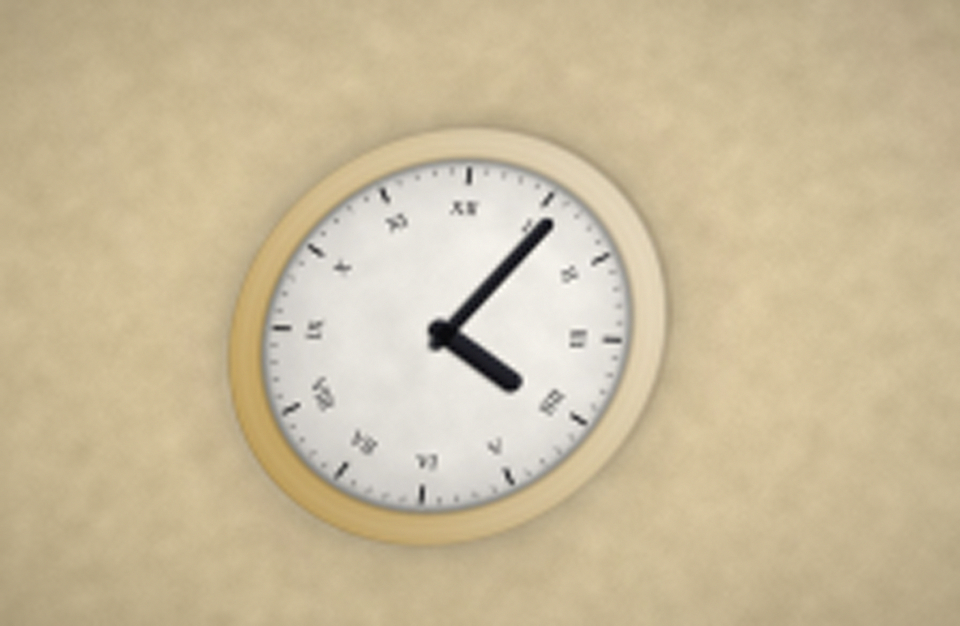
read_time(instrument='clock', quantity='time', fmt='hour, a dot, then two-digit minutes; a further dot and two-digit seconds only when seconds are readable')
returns 4.06
